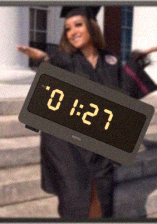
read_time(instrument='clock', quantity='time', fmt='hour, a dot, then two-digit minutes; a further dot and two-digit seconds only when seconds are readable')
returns 1.27
